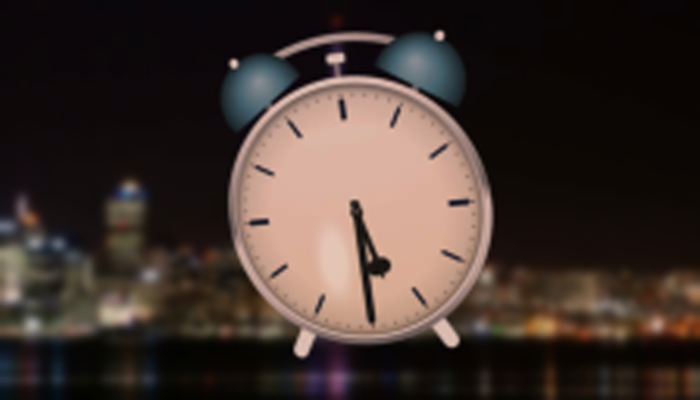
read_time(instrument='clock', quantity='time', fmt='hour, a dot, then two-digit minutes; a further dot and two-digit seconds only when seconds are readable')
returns 5.30
